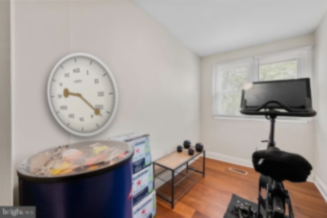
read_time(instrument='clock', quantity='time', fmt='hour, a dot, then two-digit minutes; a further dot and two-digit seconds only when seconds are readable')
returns 9.22
